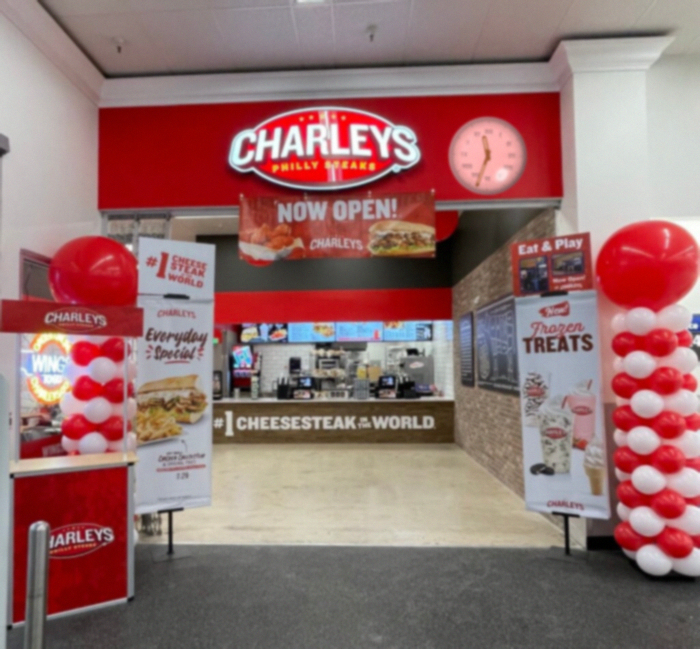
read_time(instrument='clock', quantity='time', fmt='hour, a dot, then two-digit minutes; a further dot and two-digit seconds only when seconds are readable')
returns 11.33
